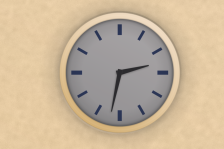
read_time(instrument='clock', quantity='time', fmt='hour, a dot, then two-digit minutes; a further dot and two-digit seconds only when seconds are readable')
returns 2.32
